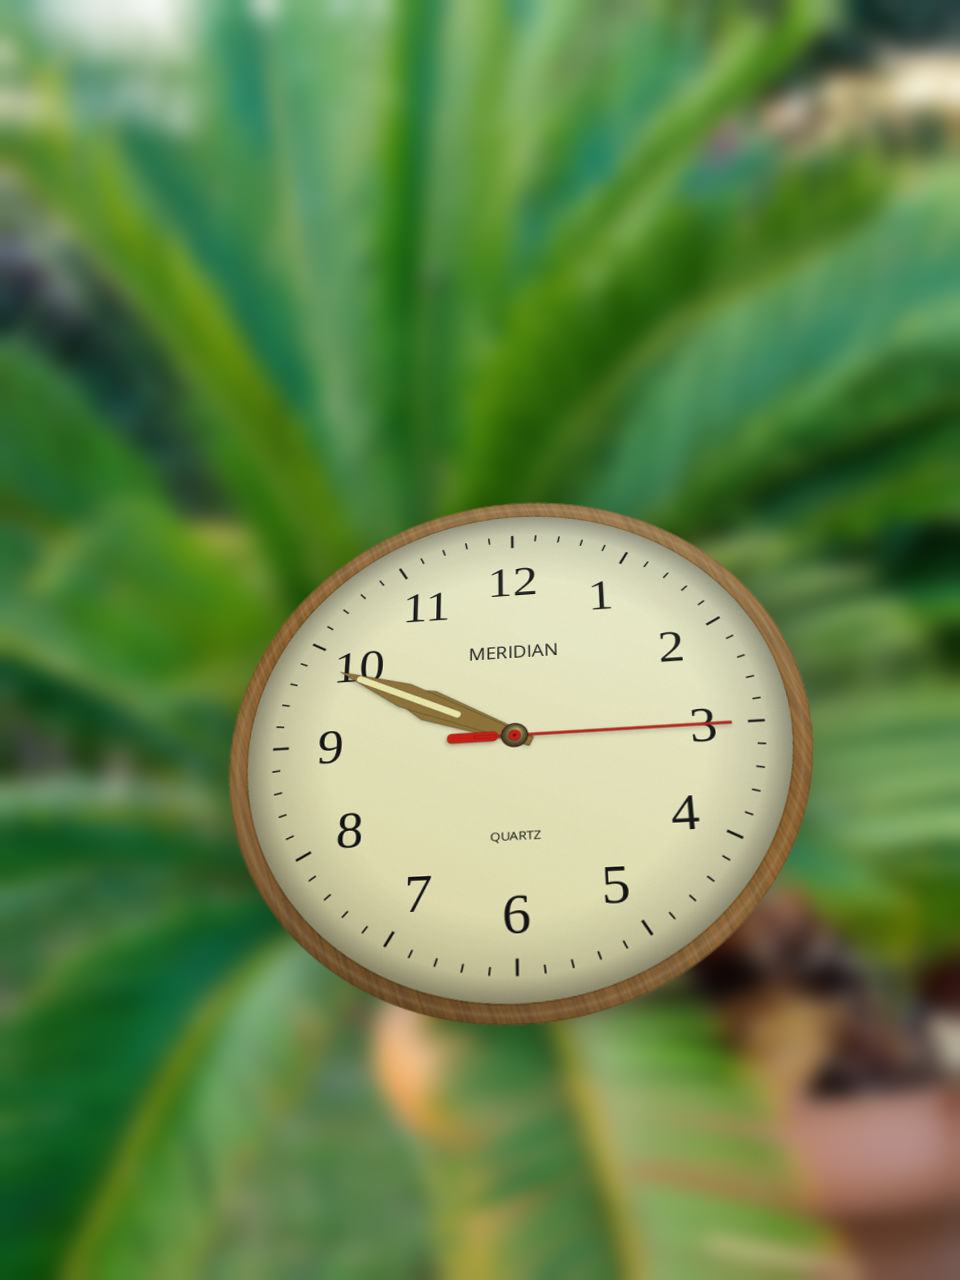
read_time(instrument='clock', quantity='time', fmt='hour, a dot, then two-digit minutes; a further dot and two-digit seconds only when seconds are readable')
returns 9.49.15
